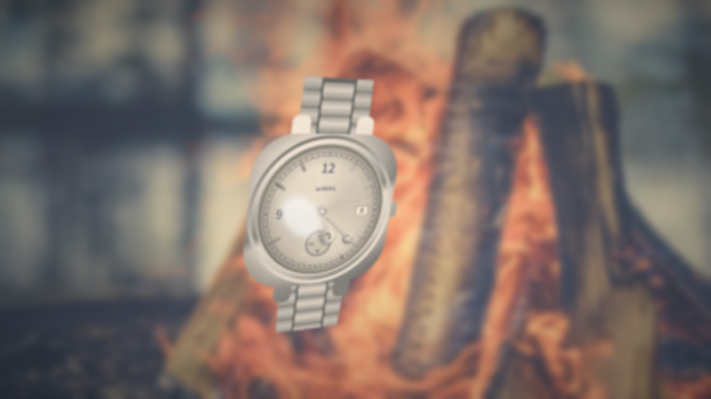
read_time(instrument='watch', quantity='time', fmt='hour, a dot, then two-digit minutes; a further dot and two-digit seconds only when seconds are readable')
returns 5.22
